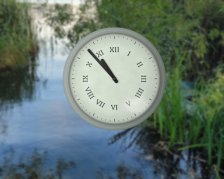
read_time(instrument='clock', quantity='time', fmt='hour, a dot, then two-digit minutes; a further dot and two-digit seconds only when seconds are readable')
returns 10.53
